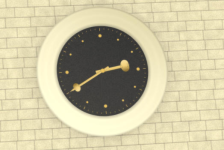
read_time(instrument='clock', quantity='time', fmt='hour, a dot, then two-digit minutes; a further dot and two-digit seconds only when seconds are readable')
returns 2.40
